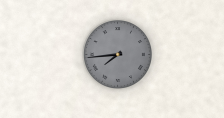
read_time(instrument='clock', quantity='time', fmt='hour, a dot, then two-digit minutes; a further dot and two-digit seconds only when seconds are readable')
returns 7.44
